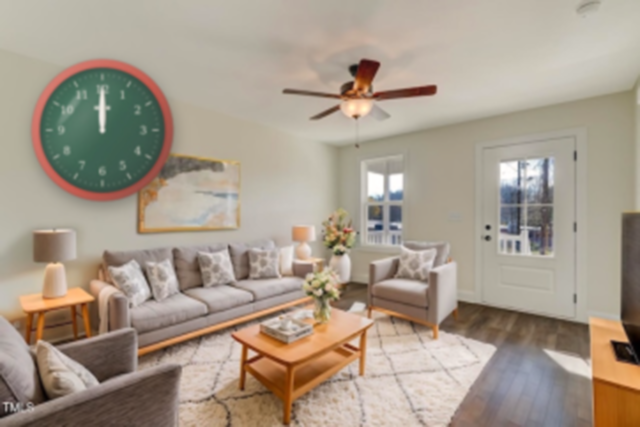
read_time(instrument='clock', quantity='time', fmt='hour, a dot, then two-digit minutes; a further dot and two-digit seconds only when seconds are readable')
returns 12.00
